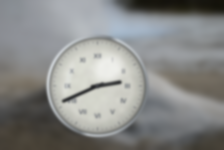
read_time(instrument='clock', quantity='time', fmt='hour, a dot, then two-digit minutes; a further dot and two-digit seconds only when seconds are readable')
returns 2.41
